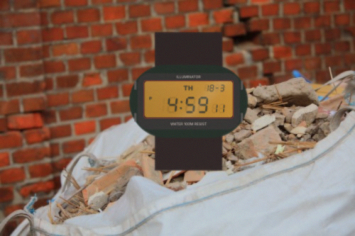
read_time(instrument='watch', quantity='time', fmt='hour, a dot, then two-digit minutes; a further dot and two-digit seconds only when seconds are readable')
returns 4.59.11
